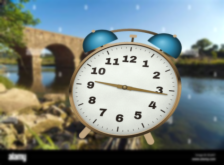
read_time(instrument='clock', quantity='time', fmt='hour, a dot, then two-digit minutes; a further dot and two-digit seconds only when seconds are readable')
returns 9.16
